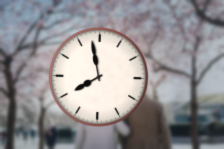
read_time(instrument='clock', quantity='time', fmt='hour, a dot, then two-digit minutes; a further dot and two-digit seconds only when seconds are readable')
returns 7.58
